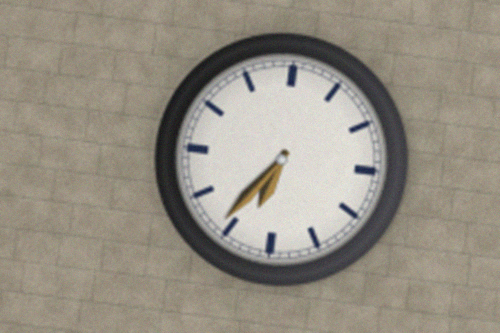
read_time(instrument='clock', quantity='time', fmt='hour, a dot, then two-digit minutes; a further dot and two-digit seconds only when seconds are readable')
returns 6.36
